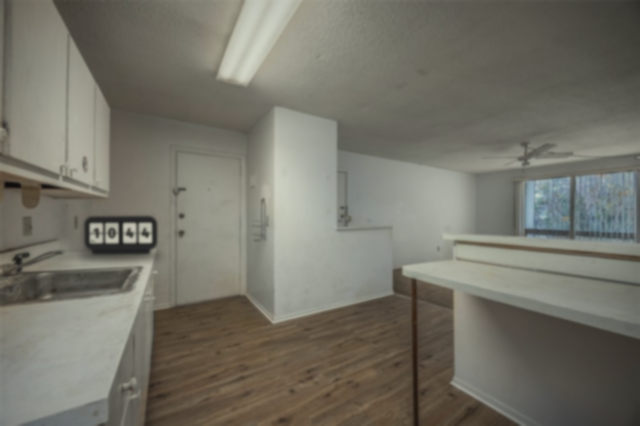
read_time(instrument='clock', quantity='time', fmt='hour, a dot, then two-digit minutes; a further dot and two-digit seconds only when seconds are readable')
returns 10.44
